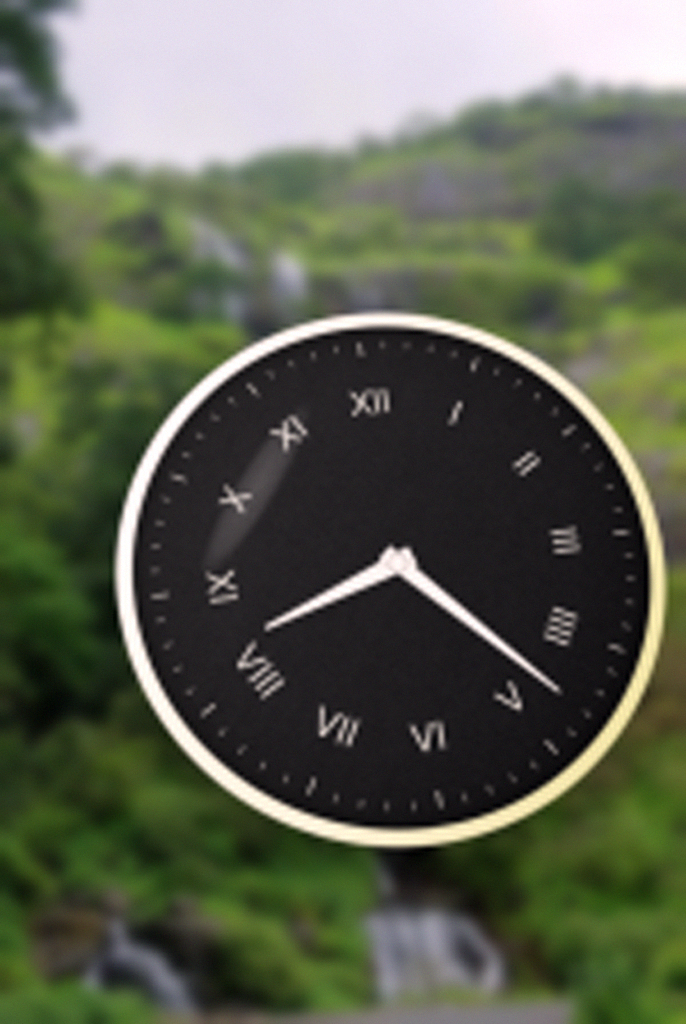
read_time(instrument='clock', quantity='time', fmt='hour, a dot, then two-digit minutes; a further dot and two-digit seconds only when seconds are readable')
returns 8.23
